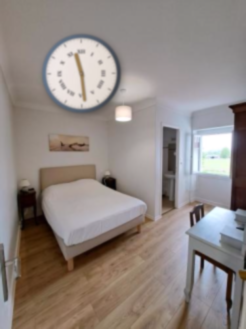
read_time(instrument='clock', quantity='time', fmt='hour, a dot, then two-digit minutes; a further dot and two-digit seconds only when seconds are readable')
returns 11.29
